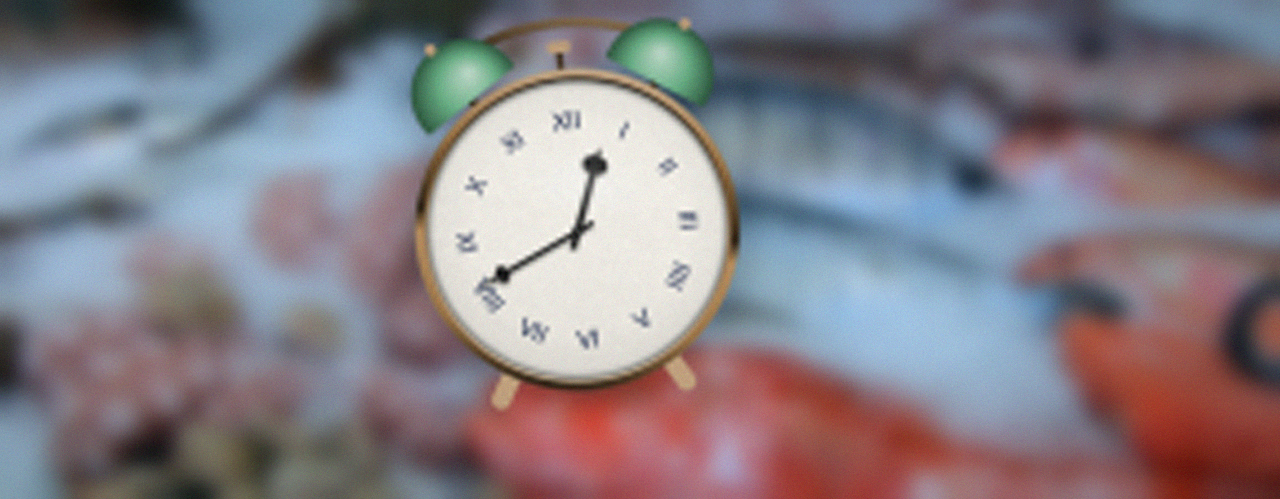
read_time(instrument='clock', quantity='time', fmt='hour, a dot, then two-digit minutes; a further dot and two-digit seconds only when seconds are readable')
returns 12.41
